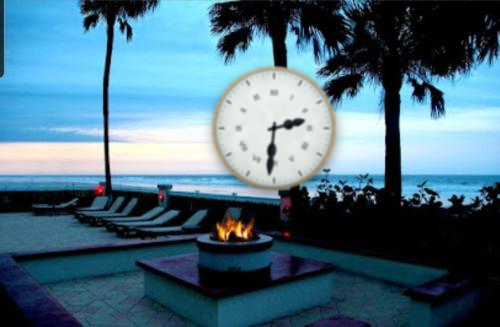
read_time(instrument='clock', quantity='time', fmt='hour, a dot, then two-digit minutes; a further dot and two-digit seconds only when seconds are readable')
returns 2.31
